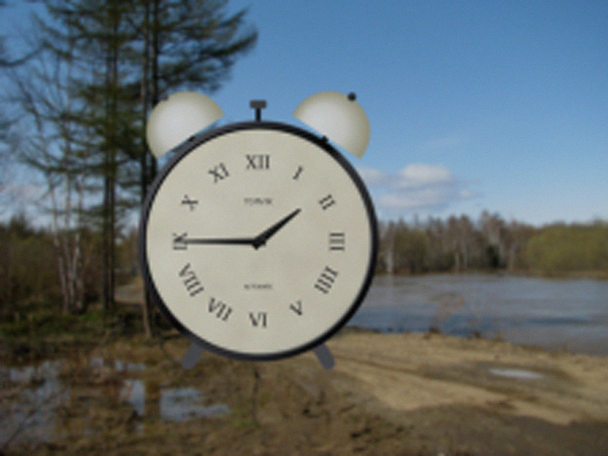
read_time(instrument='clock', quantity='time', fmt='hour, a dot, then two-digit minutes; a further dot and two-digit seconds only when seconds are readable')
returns 1.45
